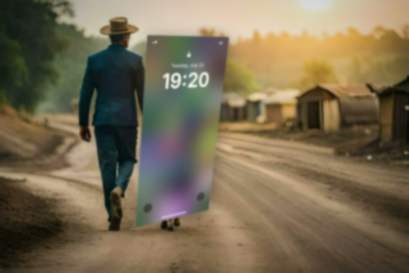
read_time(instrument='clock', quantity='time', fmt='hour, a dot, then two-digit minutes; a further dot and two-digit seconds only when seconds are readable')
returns 19.20
